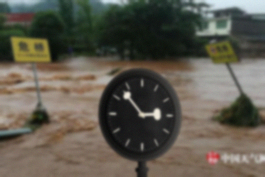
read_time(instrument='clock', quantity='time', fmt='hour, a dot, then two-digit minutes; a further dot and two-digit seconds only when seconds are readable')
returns 2.53
